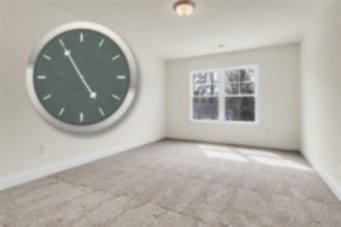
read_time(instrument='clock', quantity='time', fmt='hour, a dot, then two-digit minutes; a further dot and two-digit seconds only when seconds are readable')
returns 4.55
